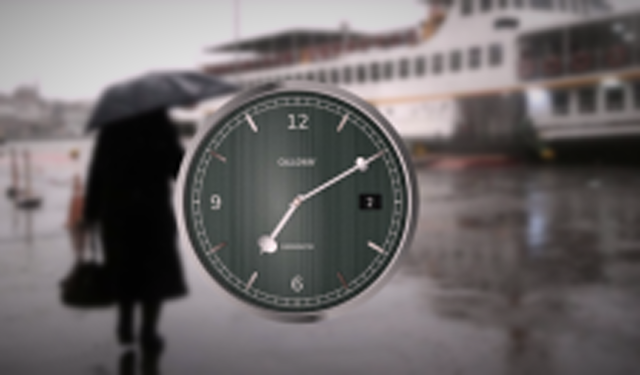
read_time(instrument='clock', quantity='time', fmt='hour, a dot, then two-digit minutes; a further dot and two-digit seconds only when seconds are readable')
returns 7.10
